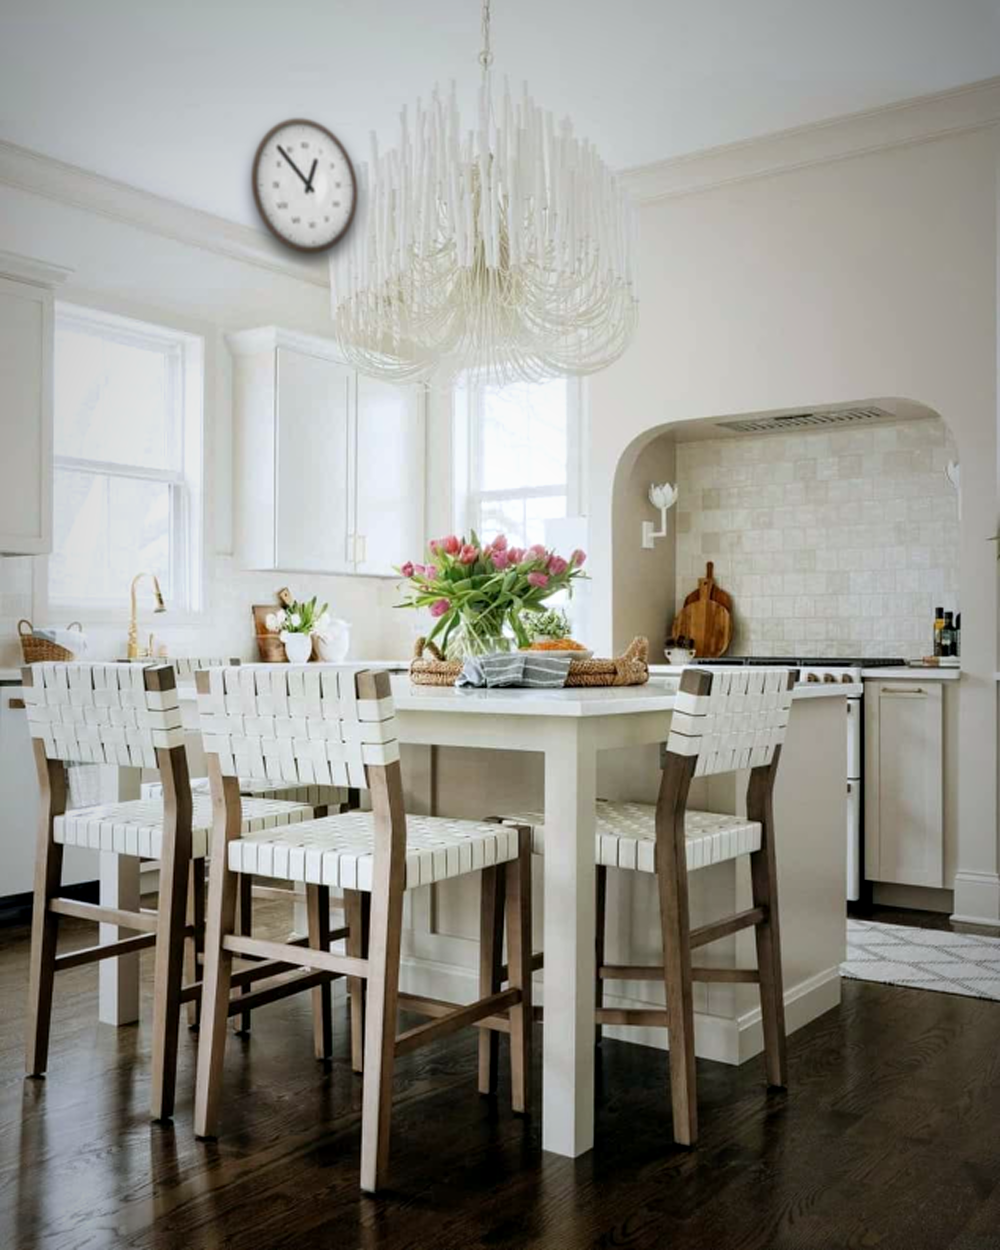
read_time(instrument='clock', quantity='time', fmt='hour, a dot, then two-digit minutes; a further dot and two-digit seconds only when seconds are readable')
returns 12.53
